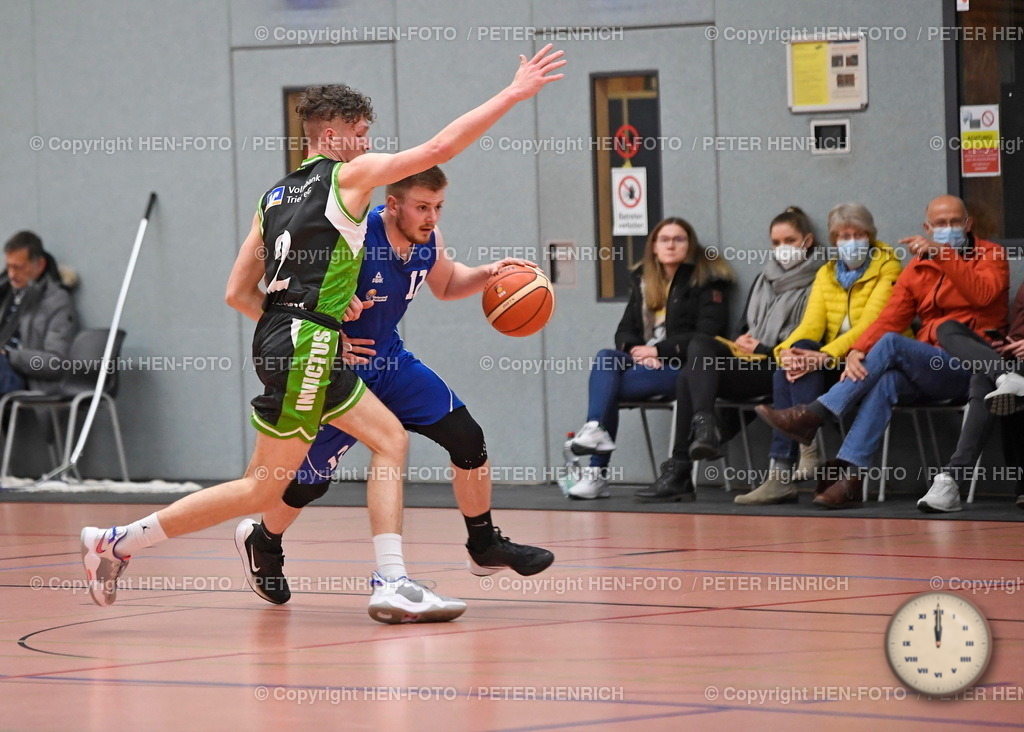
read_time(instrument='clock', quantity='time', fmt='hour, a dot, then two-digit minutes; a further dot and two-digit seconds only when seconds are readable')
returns 12.00
